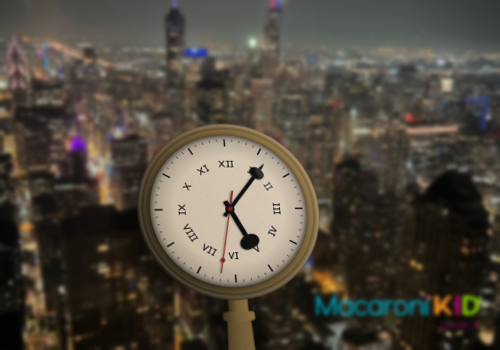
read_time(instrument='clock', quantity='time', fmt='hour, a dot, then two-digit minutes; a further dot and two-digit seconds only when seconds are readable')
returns 5.06.32
